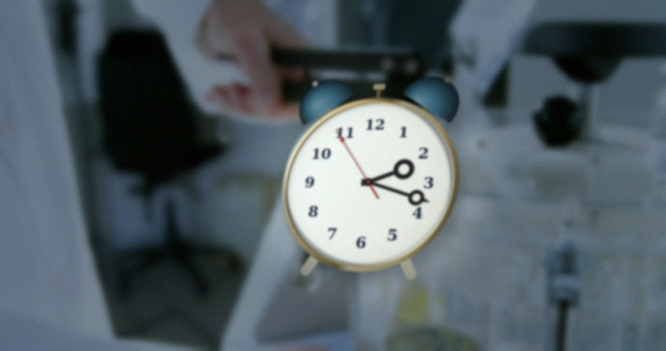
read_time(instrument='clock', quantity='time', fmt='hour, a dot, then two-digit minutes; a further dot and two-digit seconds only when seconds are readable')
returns 2.17.54
